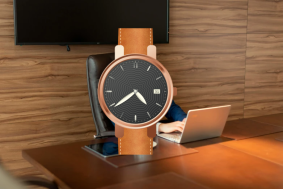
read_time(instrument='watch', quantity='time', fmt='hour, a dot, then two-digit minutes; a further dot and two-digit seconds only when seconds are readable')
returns 4.39
